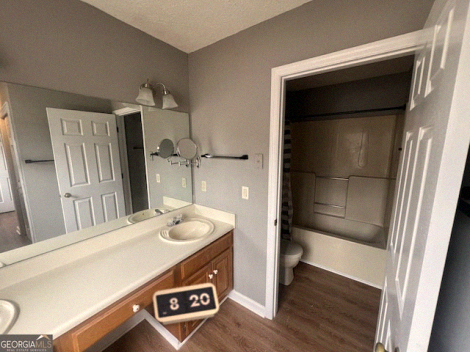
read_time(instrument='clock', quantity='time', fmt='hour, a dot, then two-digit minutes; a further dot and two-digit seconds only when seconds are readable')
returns 8.20
